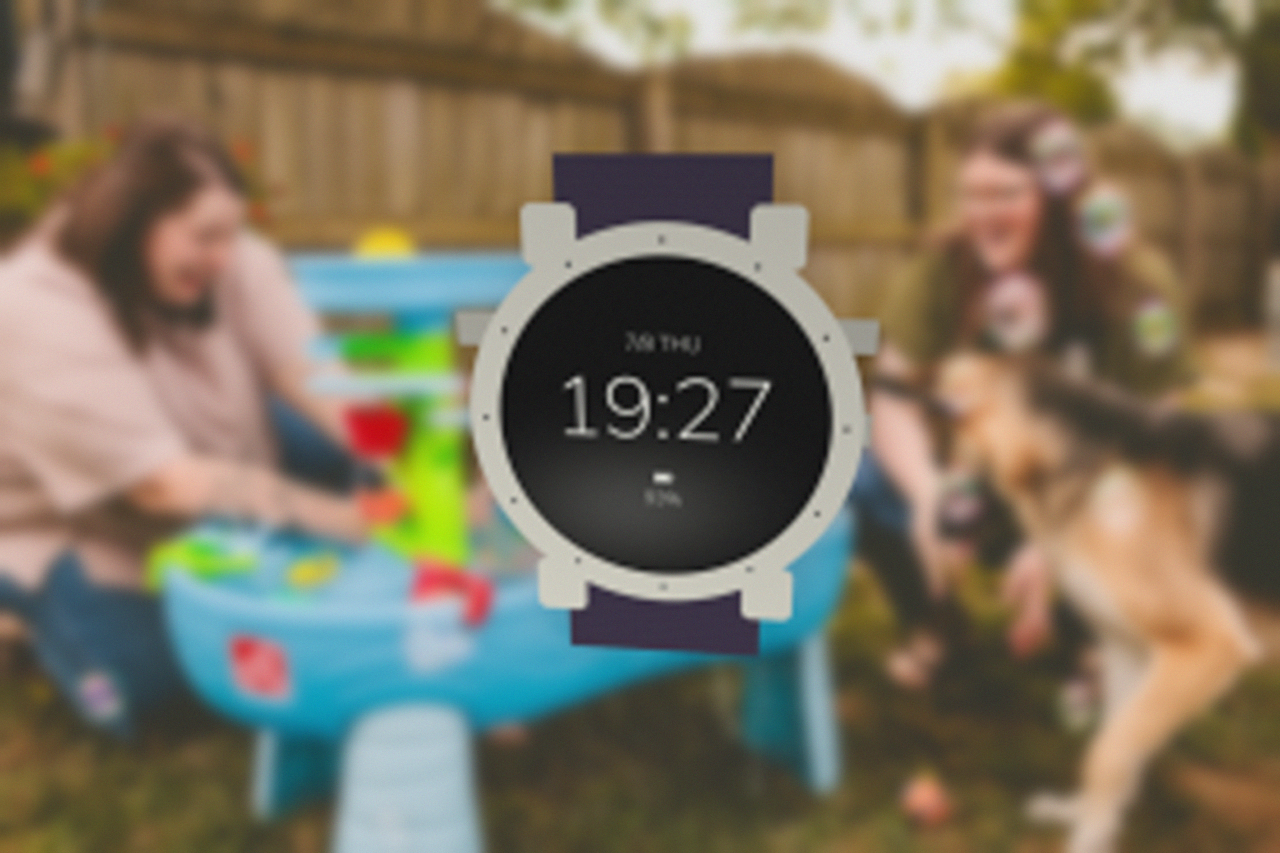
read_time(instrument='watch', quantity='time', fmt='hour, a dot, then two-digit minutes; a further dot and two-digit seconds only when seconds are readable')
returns 19.27
